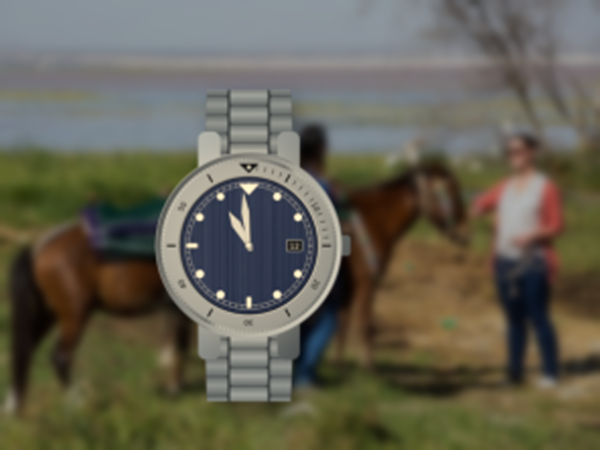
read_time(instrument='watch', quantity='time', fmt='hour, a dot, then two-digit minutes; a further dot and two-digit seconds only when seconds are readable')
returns 10.59
